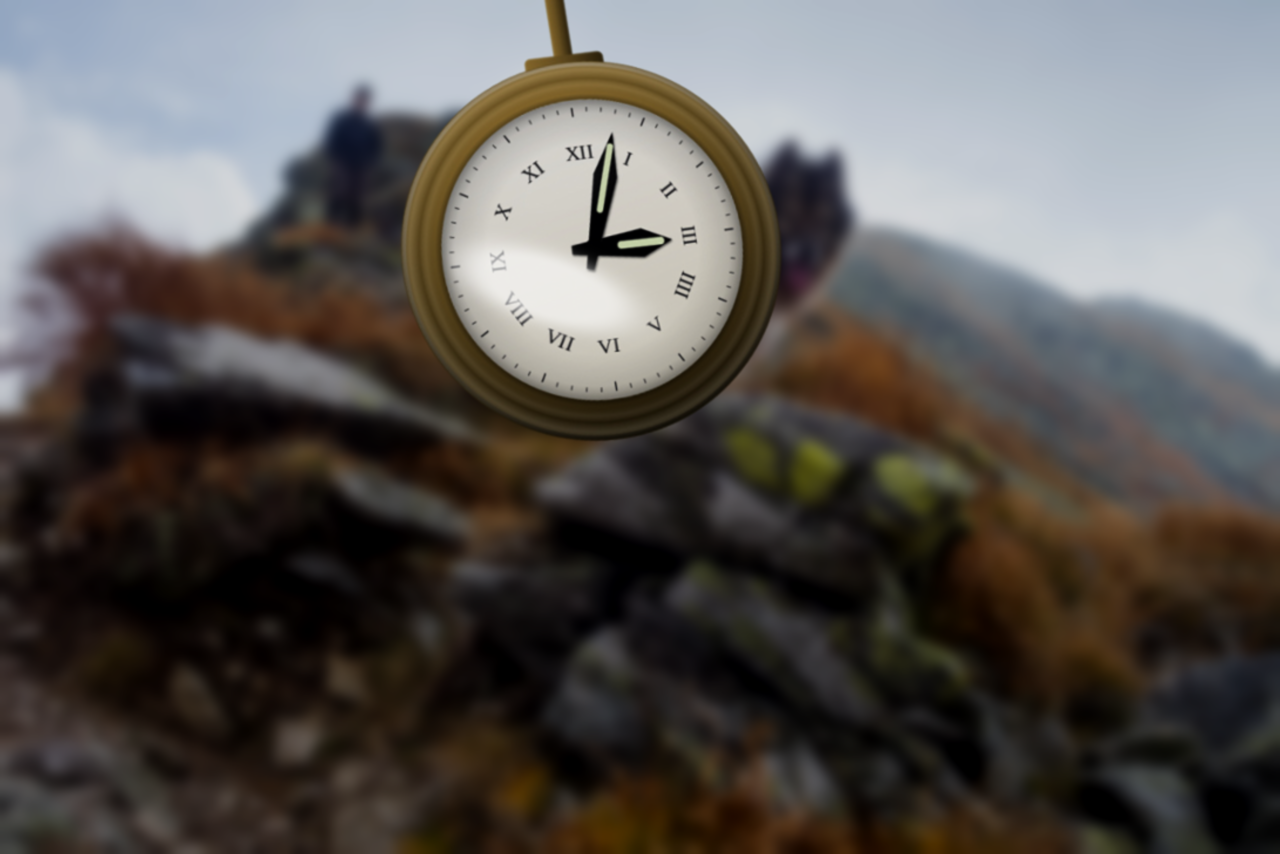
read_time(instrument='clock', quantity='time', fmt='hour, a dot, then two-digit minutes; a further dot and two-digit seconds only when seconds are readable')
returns 3.03
